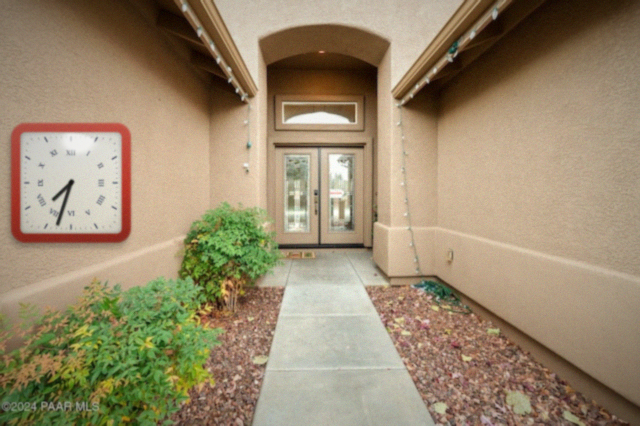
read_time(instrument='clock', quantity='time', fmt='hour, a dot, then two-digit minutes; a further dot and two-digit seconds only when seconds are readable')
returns 7.33
